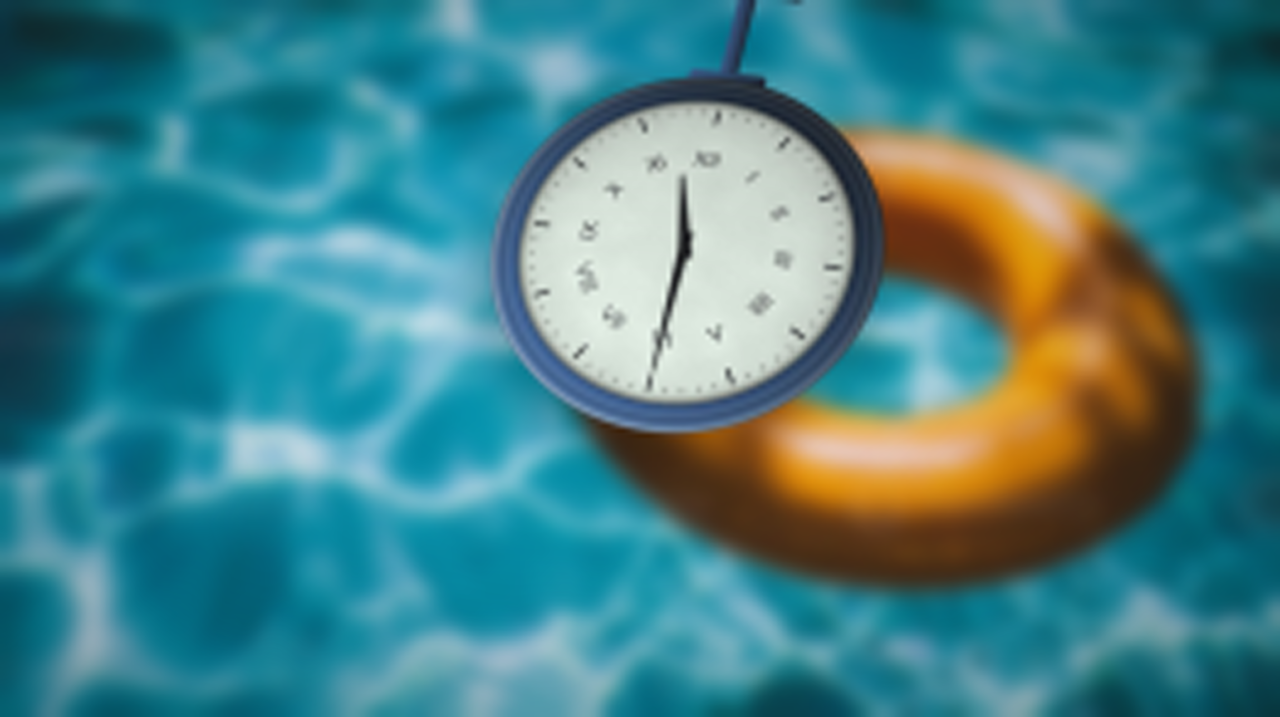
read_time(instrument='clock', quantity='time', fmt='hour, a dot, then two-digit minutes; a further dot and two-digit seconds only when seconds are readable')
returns 11.30
